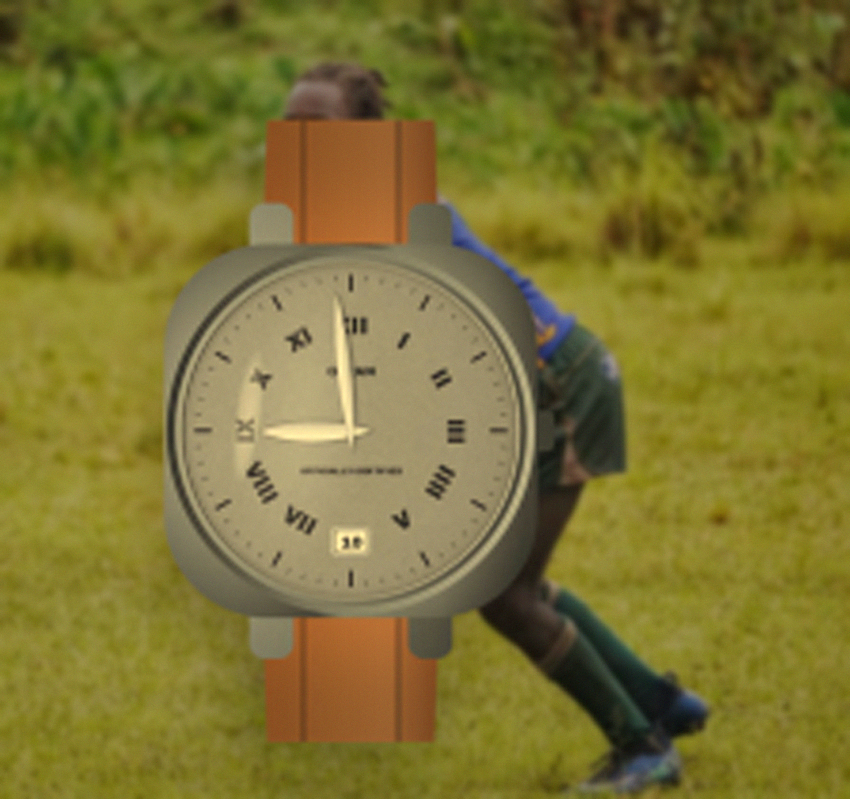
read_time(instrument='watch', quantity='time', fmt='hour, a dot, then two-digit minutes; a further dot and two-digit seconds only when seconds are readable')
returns 8.59
